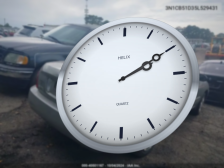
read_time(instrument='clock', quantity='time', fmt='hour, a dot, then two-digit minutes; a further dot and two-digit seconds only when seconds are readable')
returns 2.10
